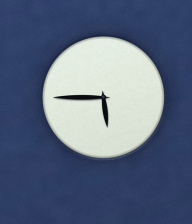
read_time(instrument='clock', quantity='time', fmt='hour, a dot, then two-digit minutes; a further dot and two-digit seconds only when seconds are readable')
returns 5.45
